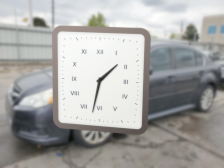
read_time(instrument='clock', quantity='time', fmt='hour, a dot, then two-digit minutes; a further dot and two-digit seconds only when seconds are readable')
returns 1.32
